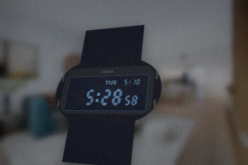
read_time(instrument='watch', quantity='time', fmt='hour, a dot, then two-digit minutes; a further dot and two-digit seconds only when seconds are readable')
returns 5.28.58
